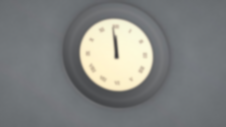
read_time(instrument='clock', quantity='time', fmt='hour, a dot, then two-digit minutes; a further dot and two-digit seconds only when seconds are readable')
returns 11.59
